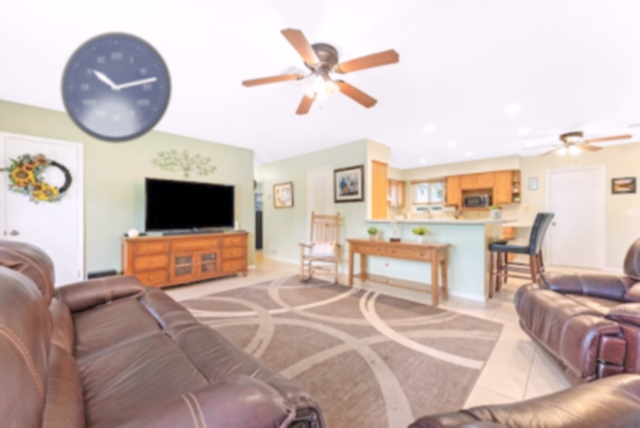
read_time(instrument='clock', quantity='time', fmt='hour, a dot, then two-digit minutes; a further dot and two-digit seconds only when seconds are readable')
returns 10.13
